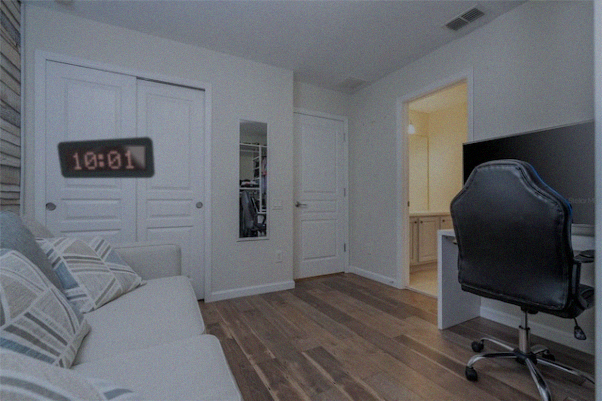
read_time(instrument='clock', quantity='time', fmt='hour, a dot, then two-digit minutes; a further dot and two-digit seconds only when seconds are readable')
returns 10.01
